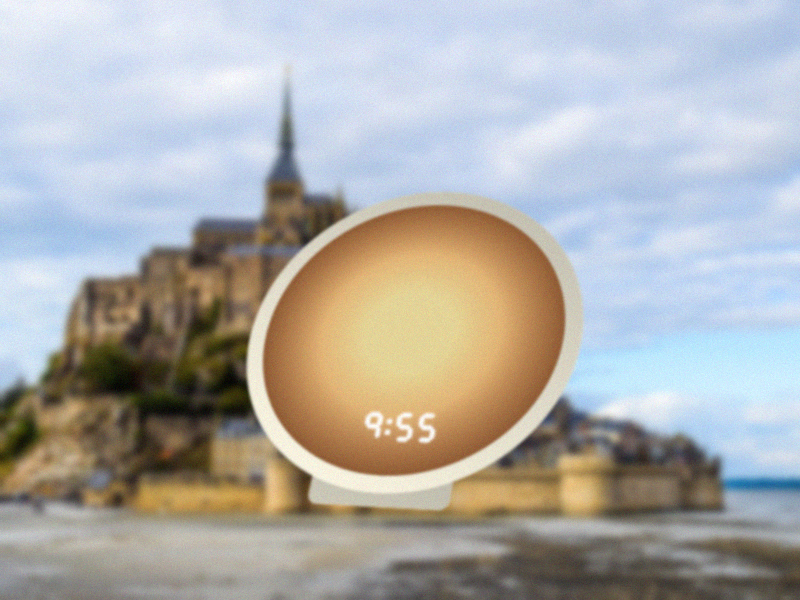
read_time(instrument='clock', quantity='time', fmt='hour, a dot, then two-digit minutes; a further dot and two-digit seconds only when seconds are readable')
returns 9.55
